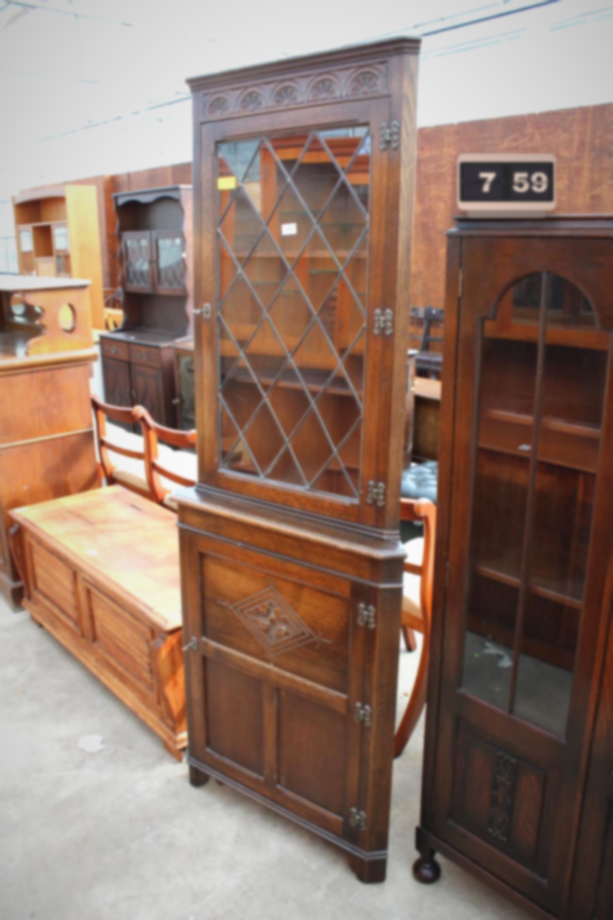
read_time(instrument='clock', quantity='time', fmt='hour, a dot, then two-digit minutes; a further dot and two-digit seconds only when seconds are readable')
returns 7.59
